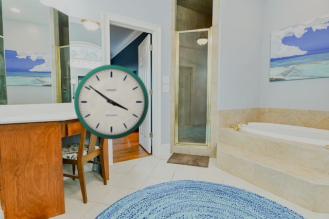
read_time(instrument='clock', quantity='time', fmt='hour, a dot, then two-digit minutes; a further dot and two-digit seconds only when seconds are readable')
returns 3.51
